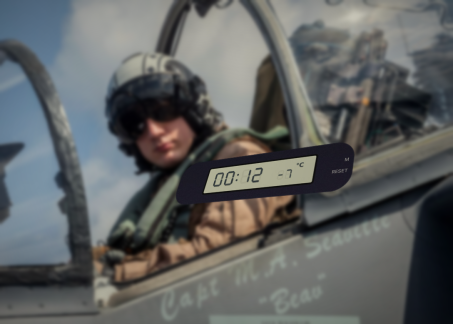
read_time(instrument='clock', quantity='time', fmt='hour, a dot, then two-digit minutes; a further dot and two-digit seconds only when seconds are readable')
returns 0.12
